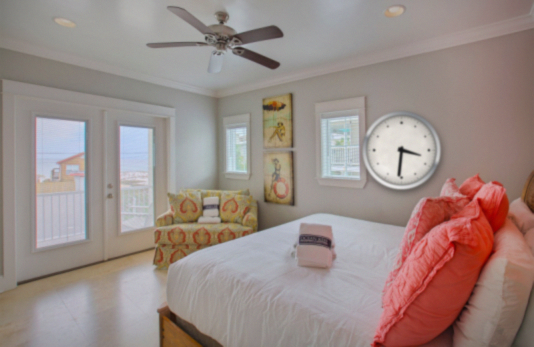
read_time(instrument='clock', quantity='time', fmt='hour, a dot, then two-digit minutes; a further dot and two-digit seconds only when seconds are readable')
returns 3.31
